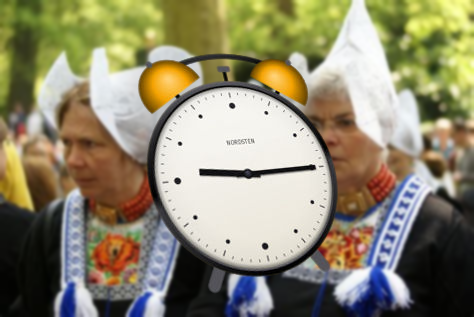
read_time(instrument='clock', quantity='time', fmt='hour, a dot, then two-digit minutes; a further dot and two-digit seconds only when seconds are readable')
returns 9.15
